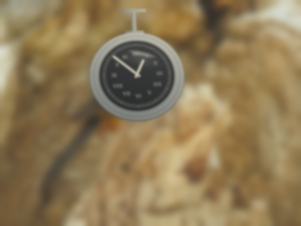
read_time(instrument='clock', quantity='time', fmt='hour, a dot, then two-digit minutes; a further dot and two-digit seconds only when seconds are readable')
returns 12.52
